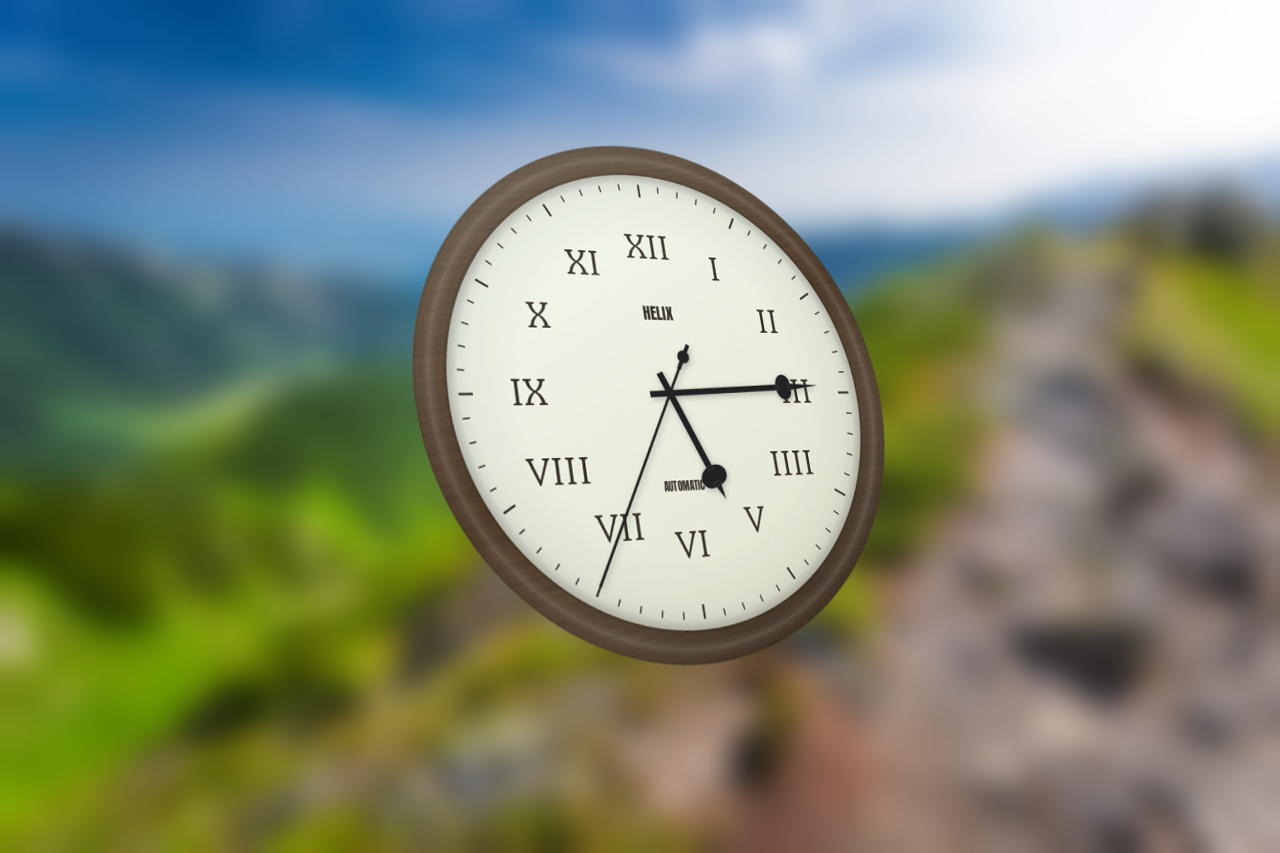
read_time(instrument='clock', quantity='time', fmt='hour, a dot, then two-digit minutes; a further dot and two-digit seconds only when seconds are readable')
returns 5.14.35
